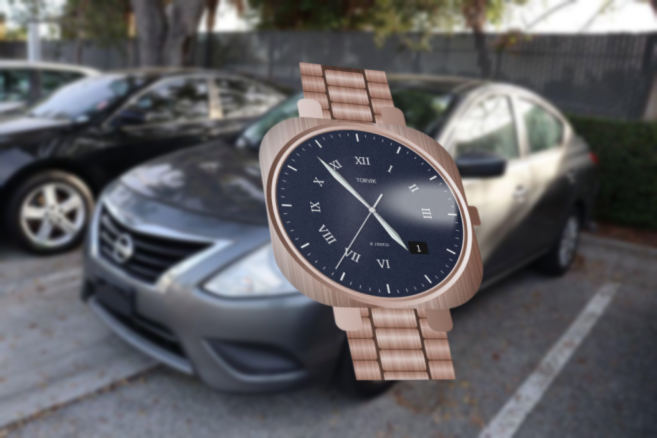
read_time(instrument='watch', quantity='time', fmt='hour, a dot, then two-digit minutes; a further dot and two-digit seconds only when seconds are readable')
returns 4.53.36
